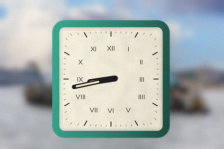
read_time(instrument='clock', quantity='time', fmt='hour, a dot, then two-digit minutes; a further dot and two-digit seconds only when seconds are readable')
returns 8.43
